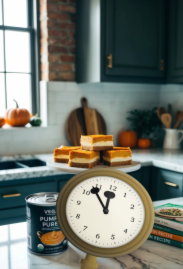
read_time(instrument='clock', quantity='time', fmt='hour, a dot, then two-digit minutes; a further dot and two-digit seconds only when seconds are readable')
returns 11.53
